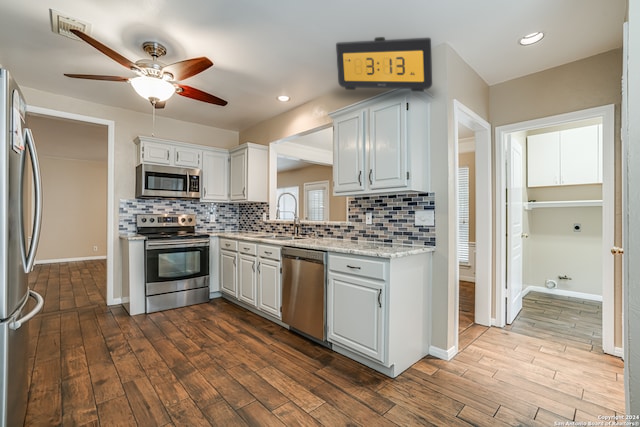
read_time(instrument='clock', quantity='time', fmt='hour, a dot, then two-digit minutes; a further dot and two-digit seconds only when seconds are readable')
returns 3.13
